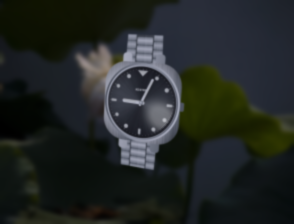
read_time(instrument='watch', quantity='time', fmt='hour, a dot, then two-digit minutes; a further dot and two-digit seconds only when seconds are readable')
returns 9.04
